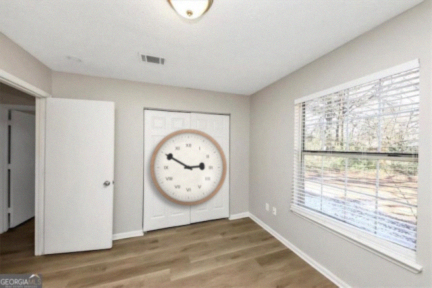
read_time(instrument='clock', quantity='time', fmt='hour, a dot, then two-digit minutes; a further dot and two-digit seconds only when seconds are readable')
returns 2.50
